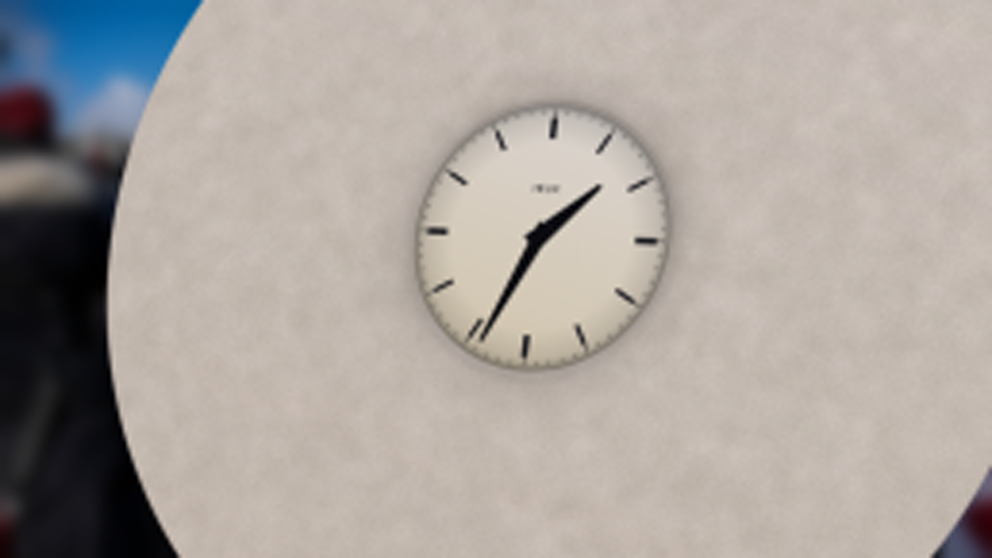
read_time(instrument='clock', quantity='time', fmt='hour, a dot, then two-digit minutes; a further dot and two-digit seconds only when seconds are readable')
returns 1.34
